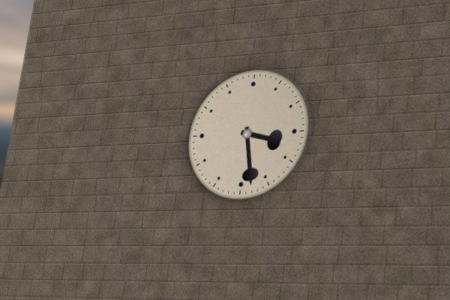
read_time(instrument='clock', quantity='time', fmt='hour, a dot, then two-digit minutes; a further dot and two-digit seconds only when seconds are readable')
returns 3.28
